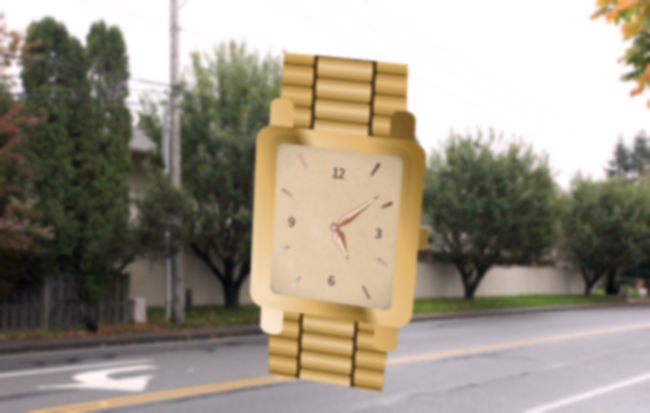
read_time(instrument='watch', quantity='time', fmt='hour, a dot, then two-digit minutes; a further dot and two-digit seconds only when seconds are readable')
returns 5.08
